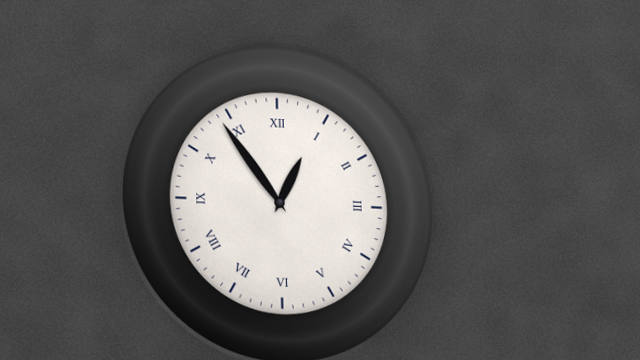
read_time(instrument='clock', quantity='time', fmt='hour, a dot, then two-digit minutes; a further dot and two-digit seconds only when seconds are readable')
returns 12.54
